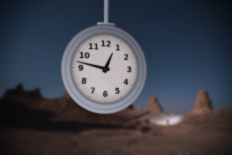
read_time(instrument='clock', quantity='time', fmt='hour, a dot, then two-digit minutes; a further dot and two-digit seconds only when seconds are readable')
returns 12.47
